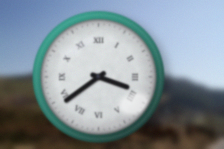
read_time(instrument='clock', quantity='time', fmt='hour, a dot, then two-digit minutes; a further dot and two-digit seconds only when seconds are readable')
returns 3.39
